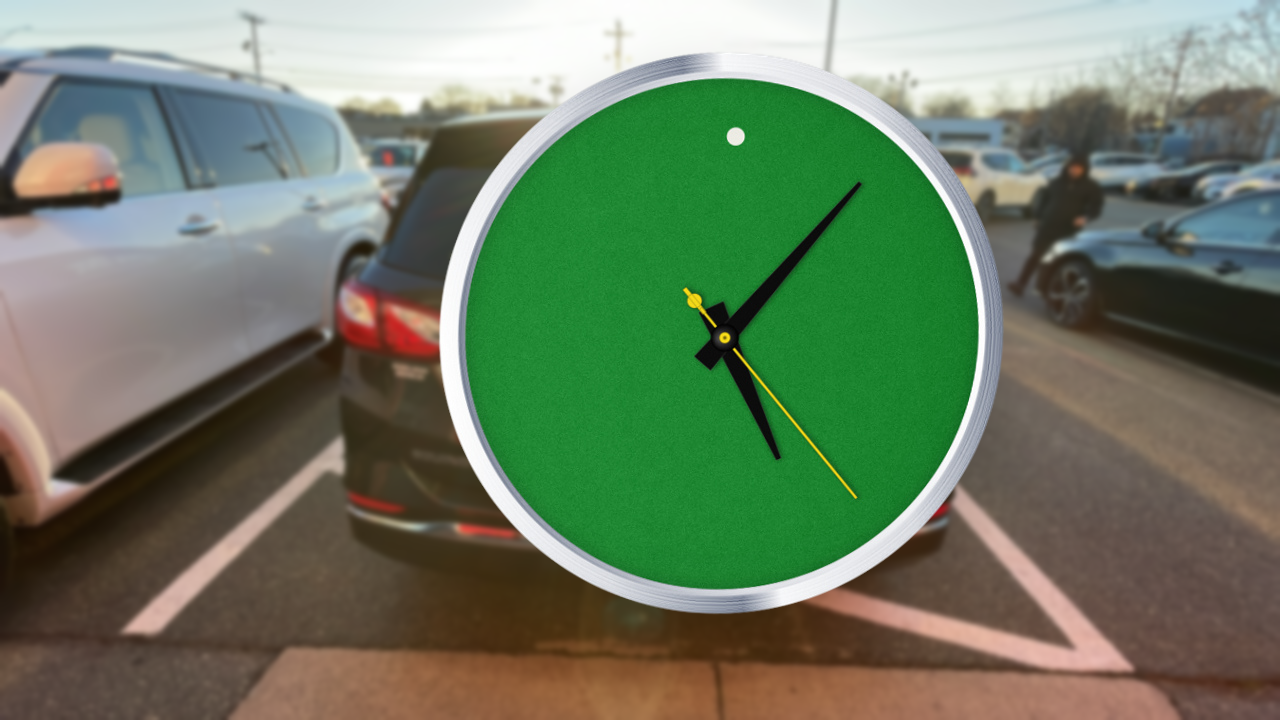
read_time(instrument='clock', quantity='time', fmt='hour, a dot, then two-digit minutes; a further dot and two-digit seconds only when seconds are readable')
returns 5.06.23
